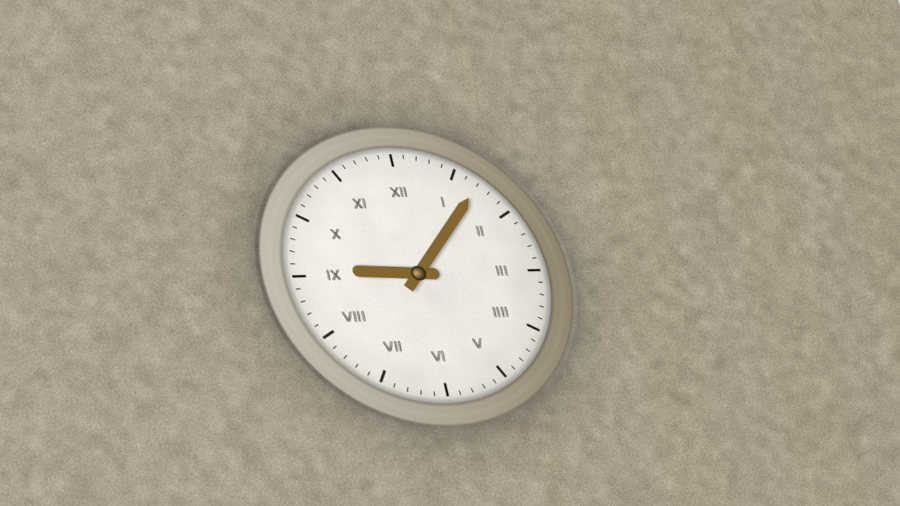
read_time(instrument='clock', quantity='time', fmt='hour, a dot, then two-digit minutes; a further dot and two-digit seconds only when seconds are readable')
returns 9.07
